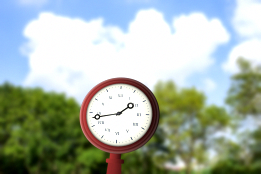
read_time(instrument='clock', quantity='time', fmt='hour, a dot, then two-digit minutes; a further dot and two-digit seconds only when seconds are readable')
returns 1.43
